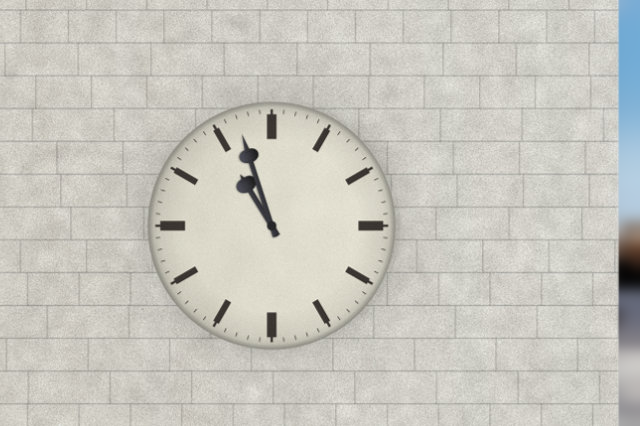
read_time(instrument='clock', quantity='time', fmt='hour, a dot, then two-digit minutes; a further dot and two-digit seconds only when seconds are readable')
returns 10.57
